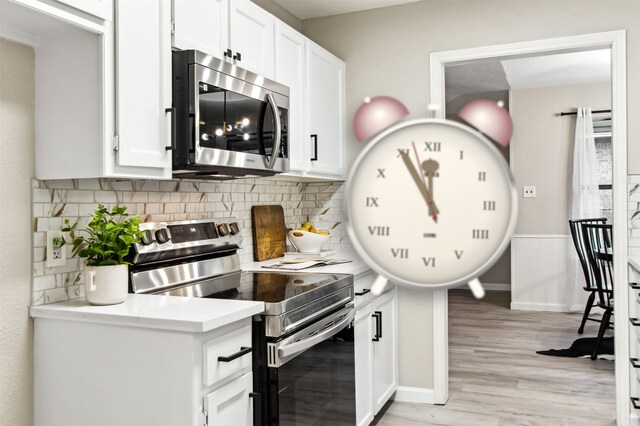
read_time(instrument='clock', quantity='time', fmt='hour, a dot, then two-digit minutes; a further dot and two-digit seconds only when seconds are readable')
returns 11.54.57
